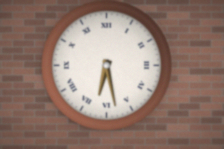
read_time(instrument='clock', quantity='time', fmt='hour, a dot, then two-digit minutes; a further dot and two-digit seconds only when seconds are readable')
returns 6.28
